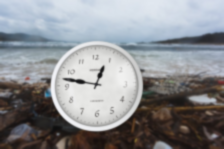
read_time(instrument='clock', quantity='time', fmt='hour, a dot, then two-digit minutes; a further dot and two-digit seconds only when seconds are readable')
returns 12.47
